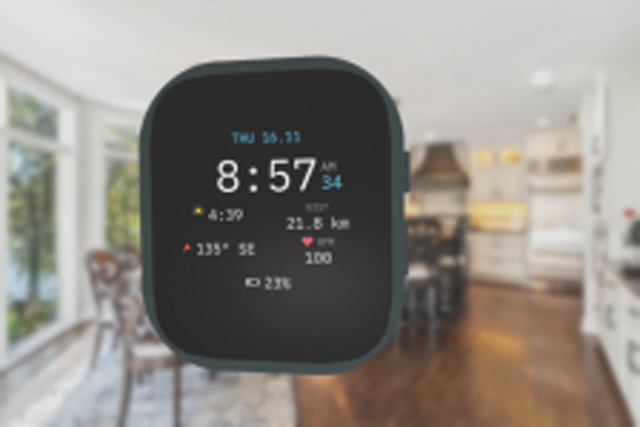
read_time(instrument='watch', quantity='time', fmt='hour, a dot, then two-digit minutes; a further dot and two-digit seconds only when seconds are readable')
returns 8.57
